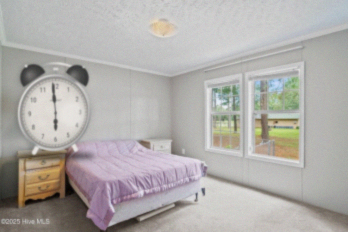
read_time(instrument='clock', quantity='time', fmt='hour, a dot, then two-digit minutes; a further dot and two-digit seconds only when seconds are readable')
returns 5.59
